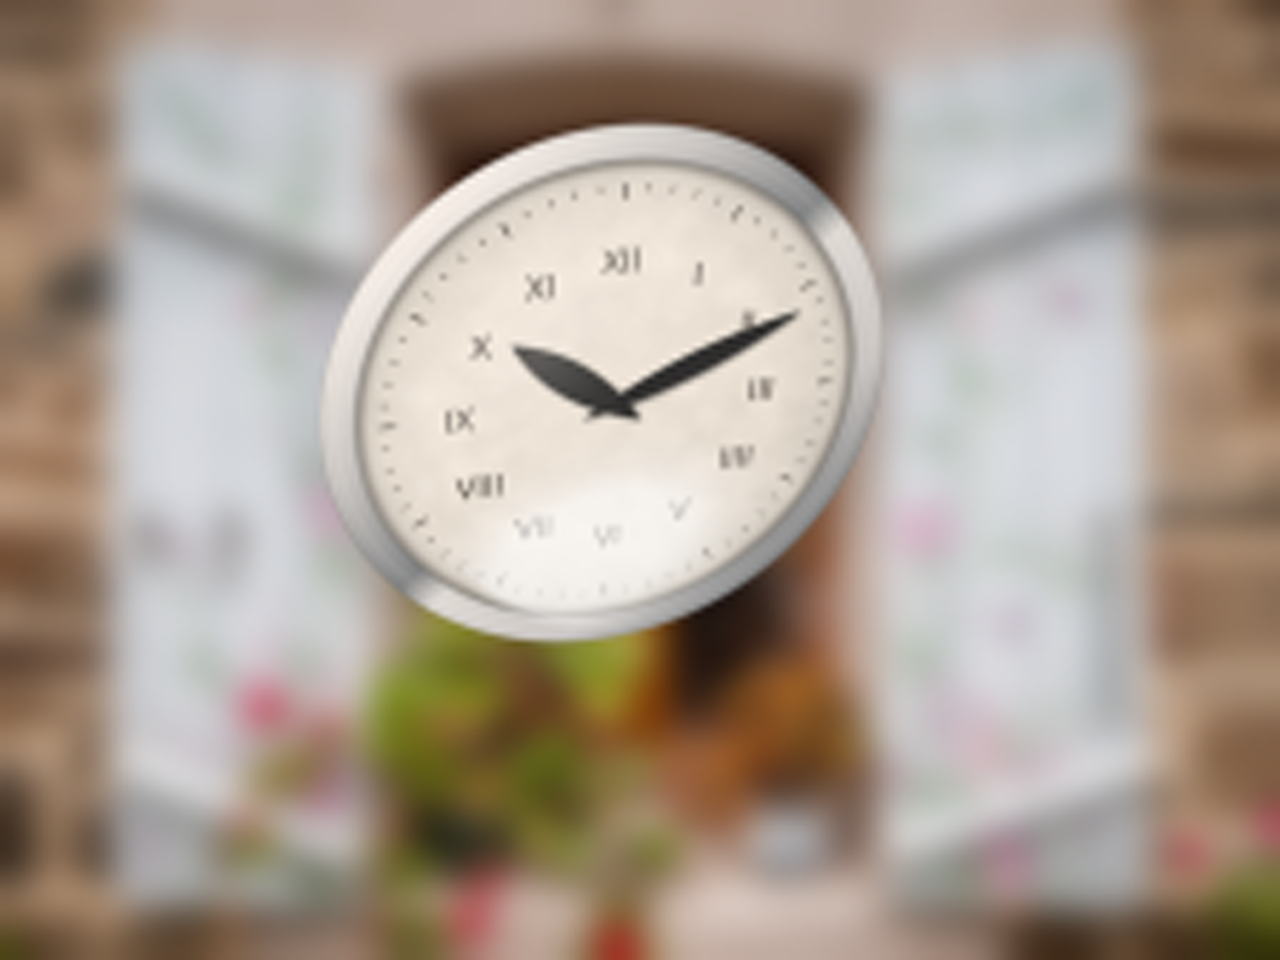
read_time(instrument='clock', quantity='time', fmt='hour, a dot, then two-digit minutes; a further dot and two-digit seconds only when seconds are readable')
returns 10.11
